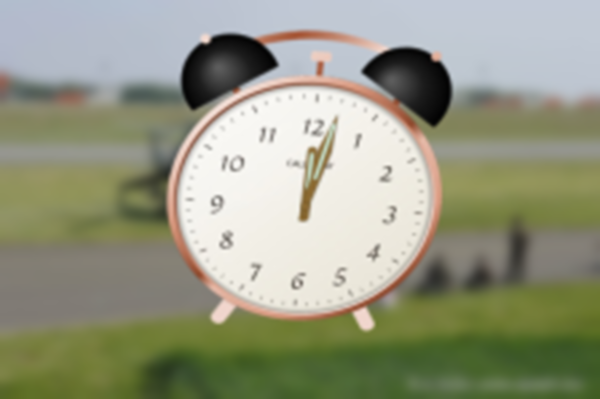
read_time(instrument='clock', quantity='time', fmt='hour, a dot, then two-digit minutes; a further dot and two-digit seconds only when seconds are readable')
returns 12.02
